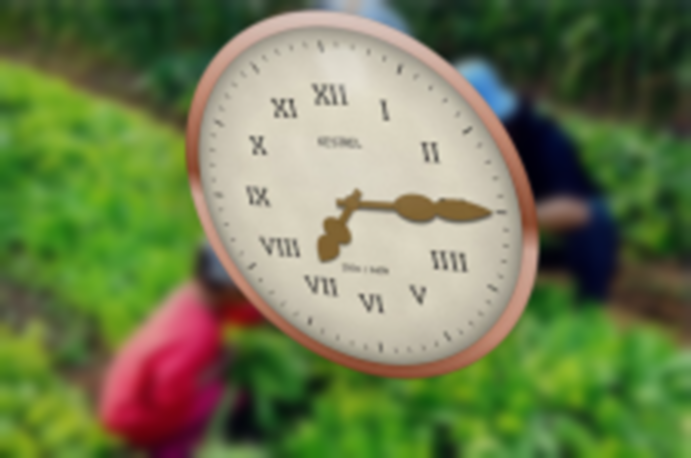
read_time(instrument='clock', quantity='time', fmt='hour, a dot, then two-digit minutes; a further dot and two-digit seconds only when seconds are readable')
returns 7.15
